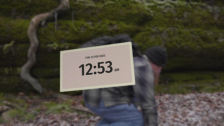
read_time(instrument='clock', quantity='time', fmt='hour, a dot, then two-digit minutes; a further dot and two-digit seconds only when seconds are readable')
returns 12.53
